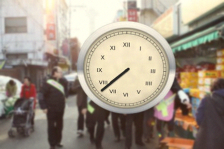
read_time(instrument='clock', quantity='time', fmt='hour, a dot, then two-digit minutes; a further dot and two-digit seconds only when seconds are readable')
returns 7.38
